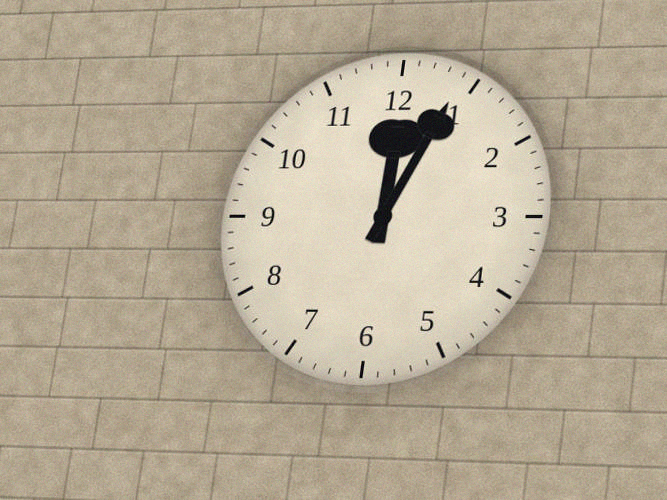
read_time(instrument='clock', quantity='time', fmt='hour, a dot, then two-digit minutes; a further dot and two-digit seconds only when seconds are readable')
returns 12.04
